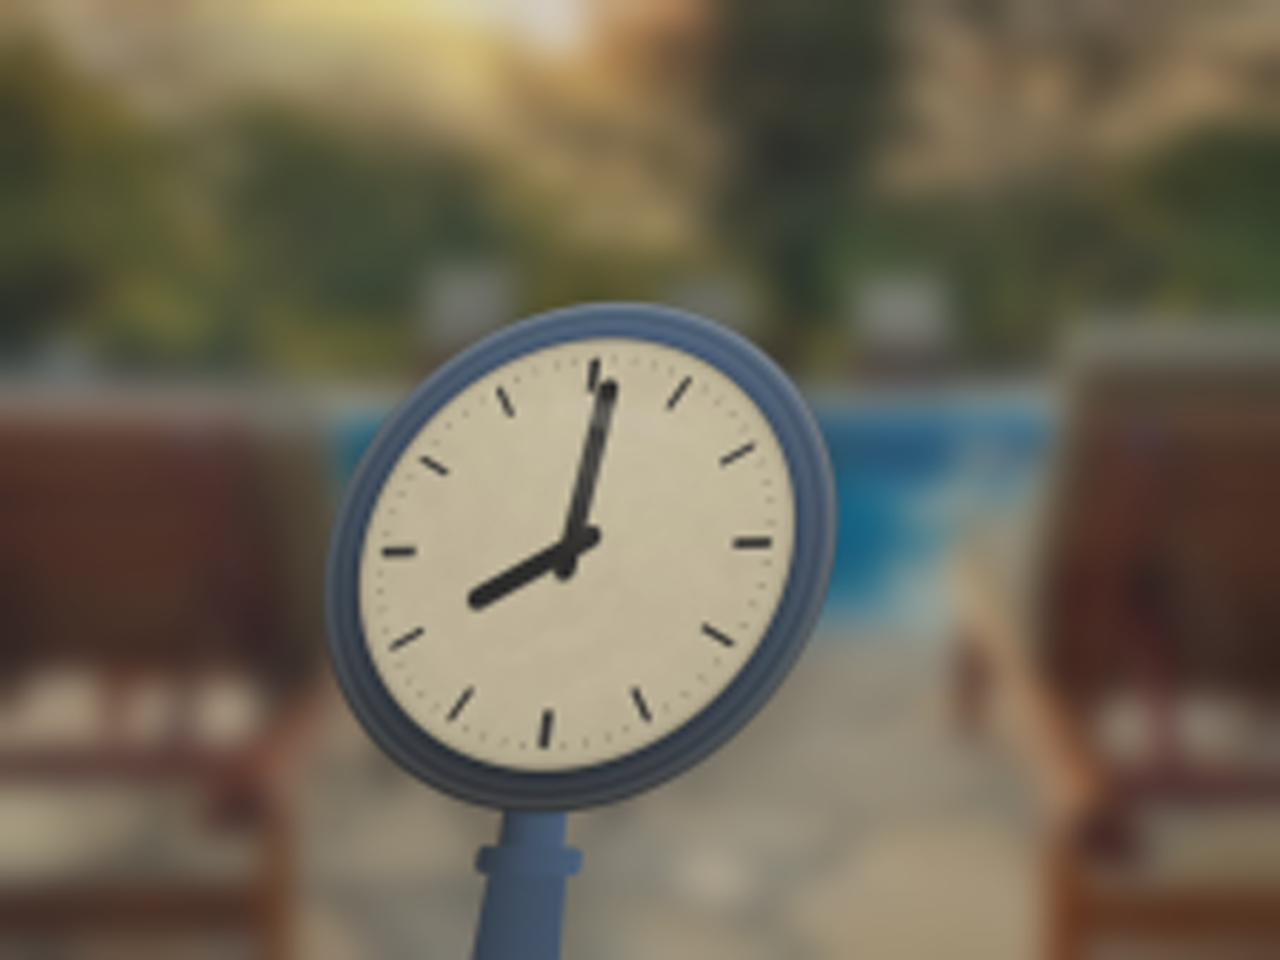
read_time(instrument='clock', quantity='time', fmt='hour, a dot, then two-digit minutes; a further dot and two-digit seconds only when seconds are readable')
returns 8.01
